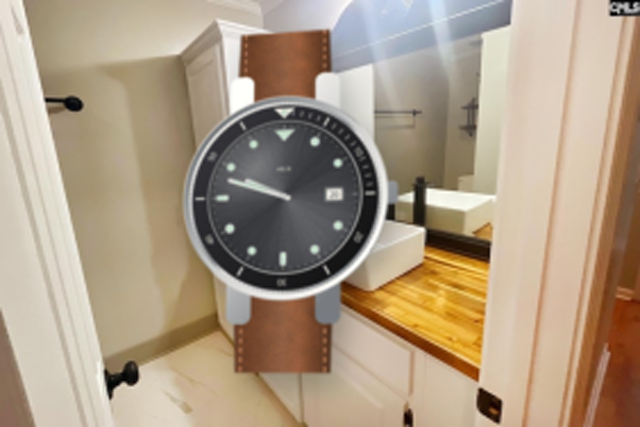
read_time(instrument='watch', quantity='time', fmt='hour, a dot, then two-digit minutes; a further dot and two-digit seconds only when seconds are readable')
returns 9.48
